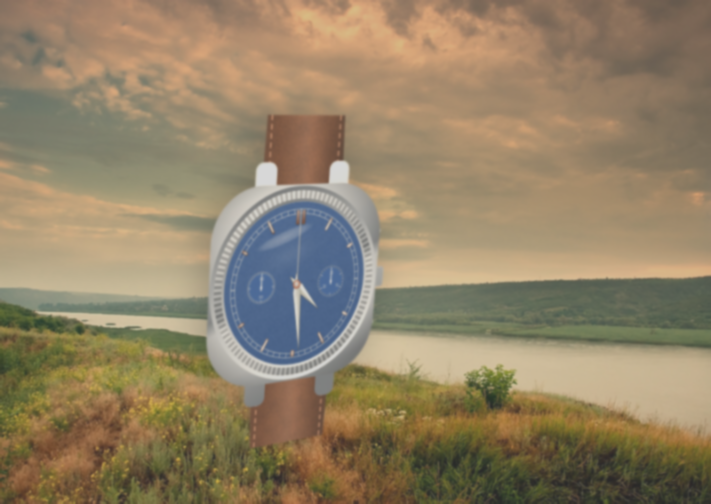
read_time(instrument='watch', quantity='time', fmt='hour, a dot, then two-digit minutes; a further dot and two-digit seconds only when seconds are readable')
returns 4.29
